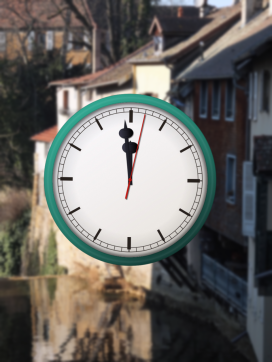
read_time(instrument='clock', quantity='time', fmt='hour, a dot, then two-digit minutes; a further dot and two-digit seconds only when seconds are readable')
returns 11.59.02
